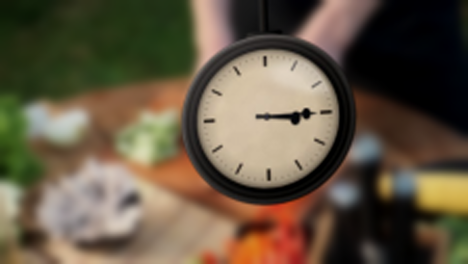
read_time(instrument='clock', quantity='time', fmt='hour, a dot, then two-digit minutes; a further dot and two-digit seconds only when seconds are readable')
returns 3.15
